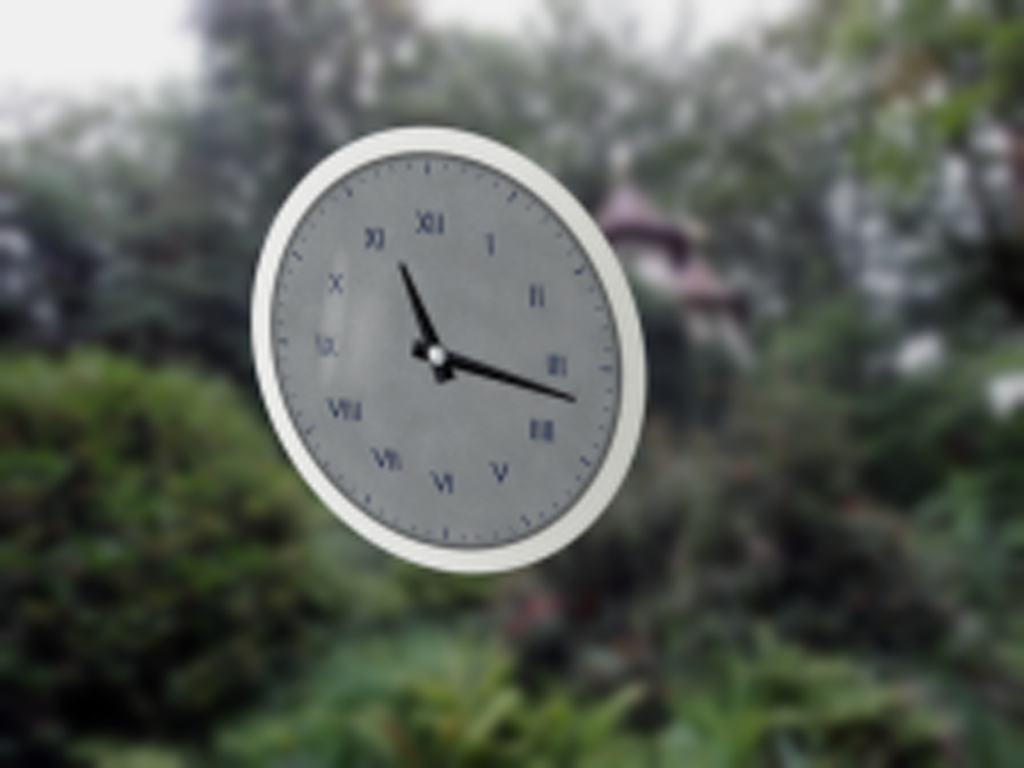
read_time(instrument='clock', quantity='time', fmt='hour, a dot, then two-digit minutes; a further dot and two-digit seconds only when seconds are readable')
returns 11.17
